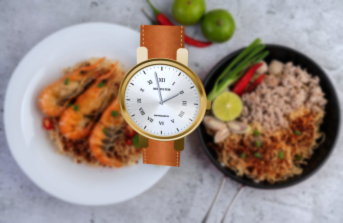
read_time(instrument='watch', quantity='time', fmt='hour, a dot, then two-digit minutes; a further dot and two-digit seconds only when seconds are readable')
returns 1.58
